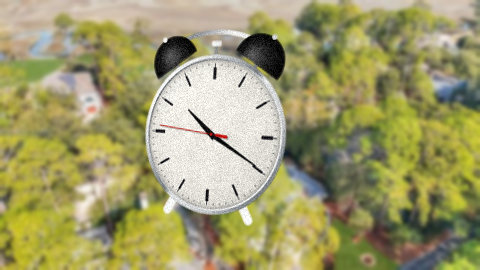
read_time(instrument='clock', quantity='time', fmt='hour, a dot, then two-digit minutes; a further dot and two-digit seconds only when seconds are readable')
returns 10.19.46
